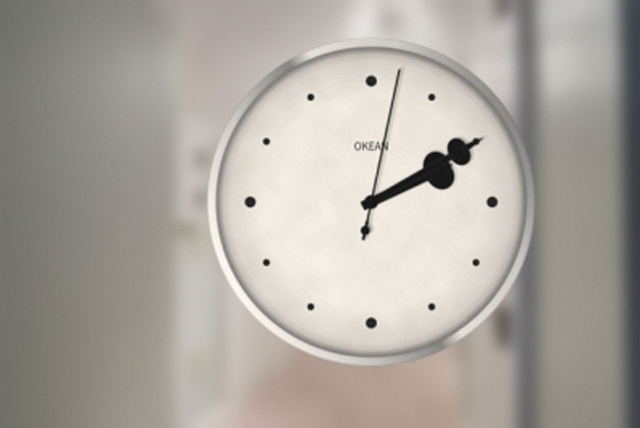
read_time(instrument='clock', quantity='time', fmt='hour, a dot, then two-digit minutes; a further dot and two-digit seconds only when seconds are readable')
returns 2.10.02
